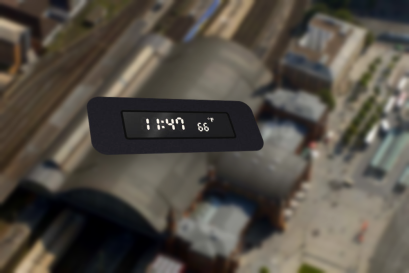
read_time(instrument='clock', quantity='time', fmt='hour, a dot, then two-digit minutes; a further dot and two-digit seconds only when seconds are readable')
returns 11.47
